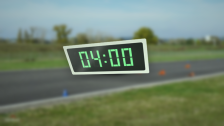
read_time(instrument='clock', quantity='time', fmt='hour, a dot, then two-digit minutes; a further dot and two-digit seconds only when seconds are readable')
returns 4.00
